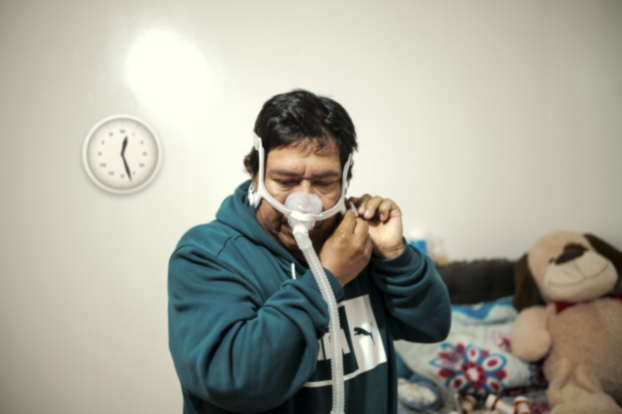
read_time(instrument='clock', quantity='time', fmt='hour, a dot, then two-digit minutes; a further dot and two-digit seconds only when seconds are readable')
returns 12.27
